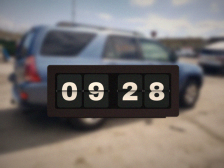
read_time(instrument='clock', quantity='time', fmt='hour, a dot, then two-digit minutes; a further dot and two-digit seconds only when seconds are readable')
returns 9.28
